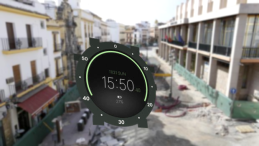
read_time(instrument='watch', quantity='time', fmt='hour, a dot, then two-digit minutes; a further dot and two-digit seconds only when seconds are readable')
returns 15.50
